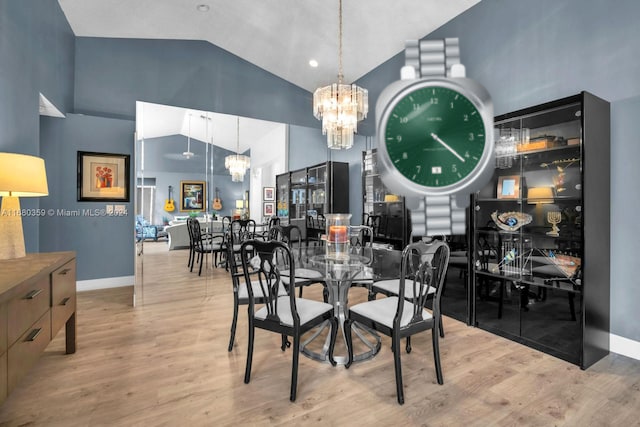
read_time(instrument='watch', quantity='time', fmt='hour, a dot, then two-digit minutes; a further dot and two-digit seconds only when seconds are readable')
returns 4.22
